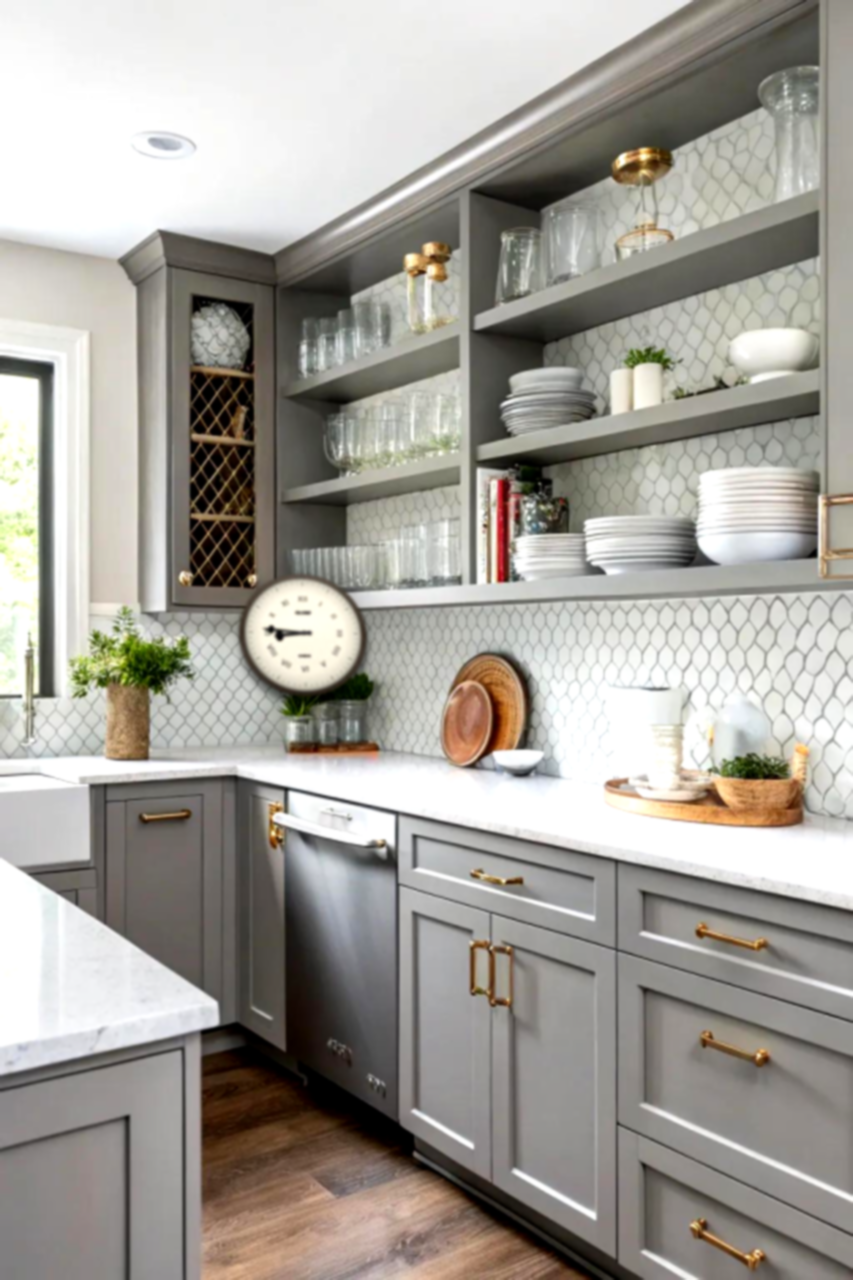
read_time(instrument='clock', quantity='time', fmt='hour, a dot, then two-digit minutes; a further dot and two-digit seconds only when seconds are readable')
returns 8.46
